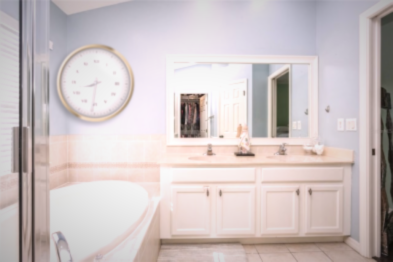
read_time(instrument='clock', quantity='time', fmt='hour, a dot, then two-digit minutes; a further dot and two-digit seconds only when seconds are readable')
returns 8.31
